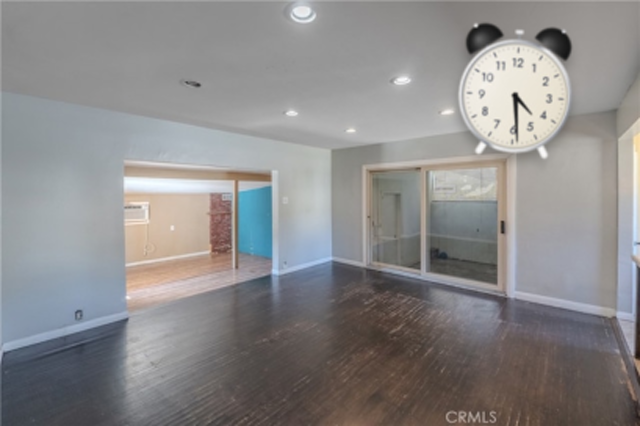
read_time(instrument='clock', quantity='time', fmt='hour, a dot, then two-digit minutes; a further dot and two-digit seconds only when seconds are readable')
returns 4.29
